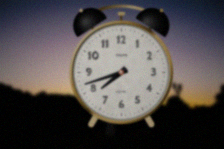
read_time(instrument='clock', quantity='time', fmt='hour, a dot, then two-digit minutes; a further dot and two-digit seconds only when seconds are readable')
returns 7.42
